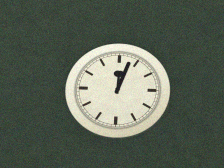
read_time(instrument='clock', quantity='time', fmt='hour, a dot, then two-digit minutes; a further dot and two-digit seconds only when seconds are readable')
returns 12.03
